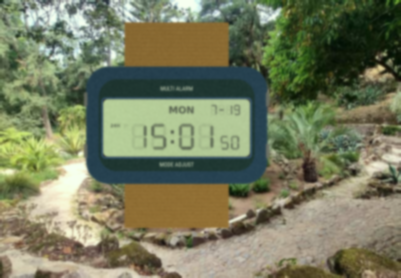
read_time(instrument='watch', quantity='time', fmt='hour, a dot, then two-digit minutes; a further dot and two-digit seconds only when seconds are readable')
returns 15.01.50
